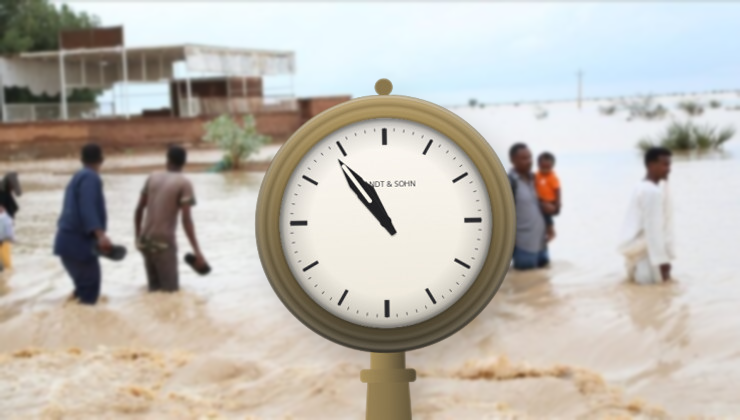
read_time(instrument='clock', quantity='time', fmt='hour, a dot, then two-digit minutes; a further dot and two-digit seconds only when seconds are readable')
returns 10.54
